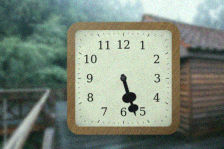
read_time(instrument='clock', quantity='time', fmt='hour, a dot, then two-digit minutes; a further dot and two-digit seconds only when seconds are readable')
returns 5.27
